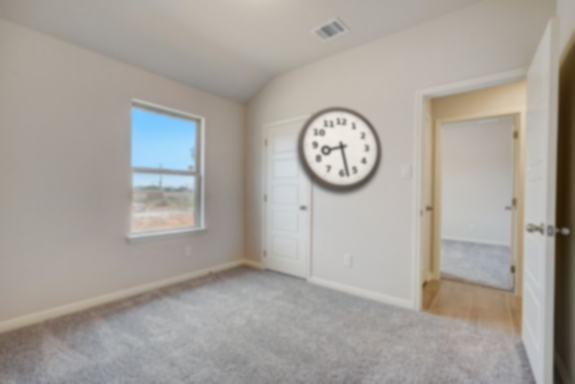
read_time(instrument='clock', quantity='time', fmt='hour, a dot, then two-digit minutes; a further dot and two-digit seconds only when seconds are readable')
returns 8.28
